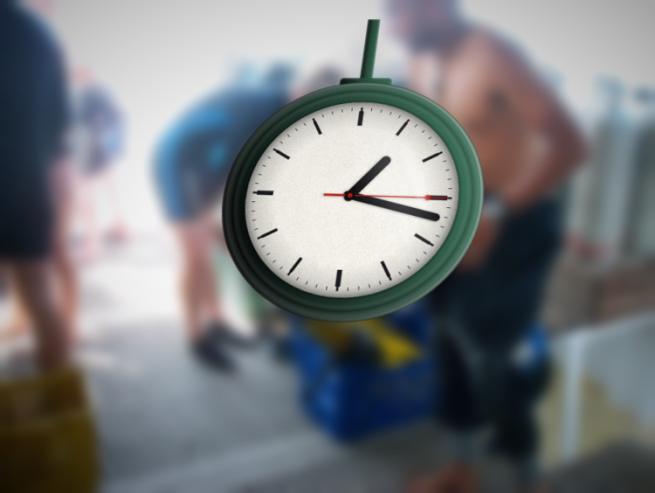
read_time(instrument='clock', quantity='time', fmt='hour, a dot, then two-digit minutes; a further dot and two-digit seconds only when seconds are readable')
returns 1.17.15
